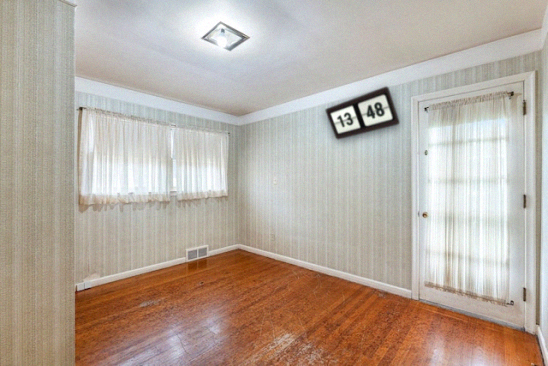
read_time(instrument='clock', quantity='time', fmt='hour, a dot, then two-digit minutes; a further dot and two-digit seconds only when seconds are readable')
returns 13.48
